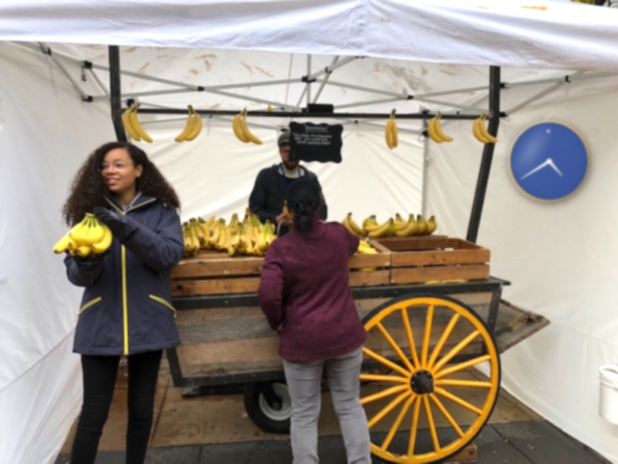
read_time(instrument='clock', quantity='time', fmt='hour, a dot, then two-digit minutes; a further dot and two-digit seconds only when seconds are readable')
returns 4.40
